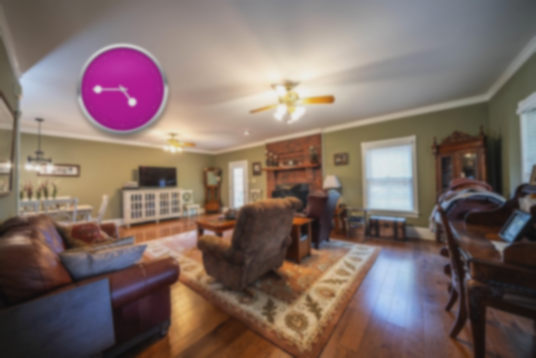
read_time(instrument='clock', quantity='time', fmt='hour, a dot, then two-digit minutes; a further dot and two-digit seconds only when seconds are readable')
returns 4.45
